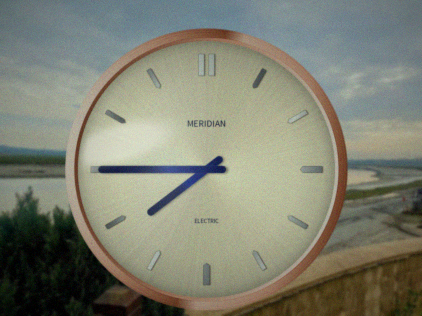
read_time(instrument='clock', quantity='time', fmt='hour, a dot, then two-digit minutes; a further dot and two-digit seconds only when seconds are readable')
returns 7.45
